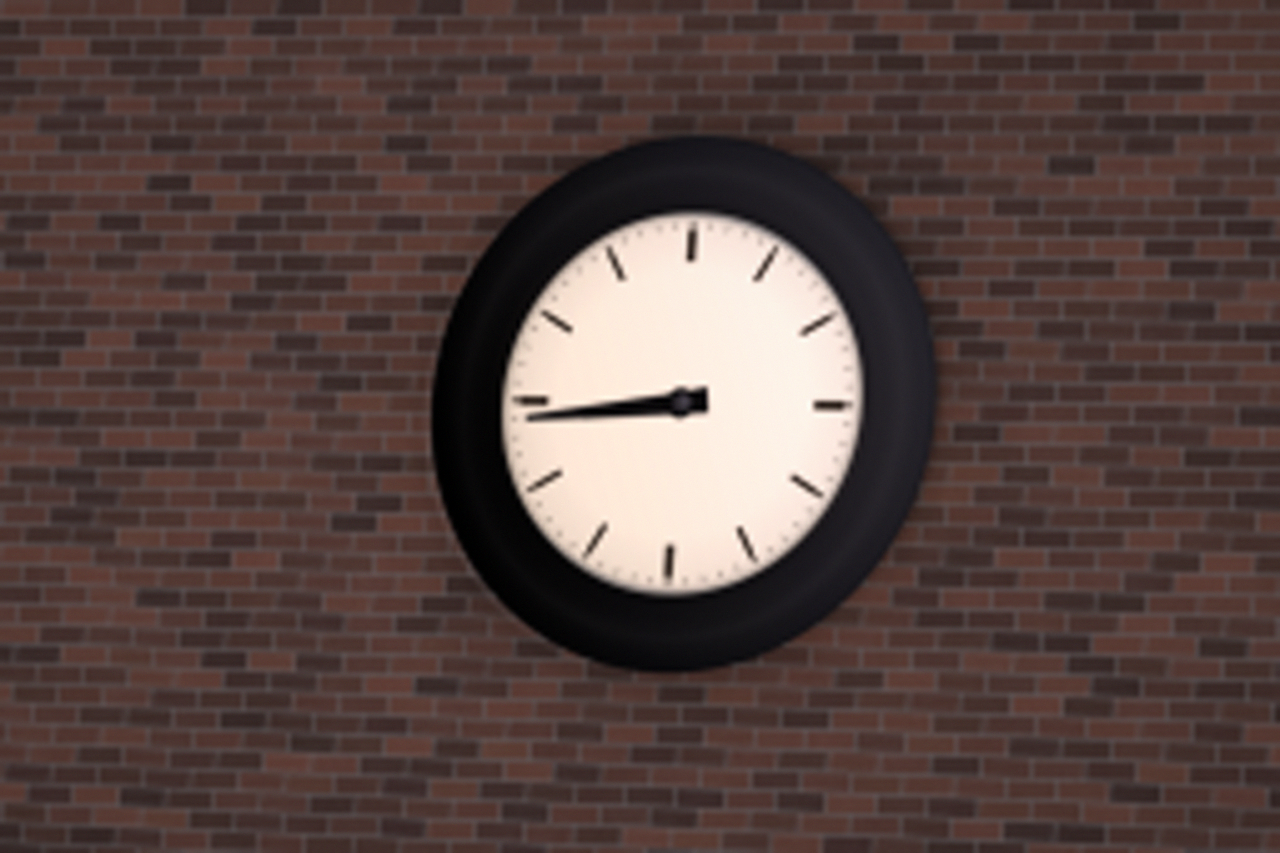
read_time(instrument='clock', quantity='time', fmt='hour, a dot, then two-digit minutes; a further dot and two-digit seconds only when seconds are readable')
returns 8.44
